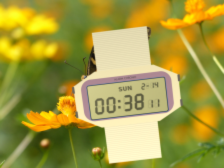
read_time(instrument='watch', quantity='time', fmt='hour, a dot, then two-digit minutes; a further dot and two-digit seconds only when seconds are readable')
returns 0.38.11
